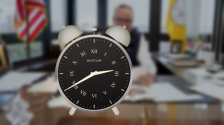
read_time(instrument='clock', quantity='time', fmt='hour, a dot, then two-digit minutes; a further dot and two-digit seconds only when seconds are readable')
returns 2.40
